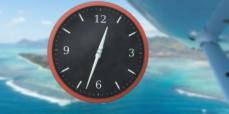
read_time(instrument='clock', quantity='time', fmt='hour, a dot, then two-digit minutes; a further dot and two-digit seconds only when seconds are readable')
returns 12.33
